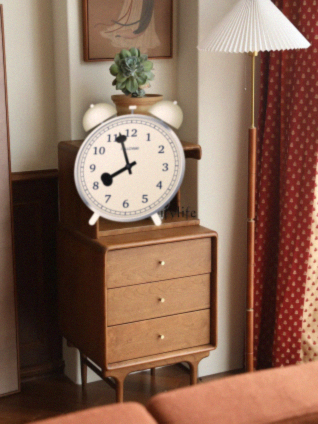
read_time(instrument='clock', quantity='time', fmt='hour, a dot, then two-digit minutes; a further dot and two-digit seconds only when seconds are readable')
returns 7.57
